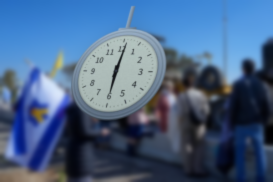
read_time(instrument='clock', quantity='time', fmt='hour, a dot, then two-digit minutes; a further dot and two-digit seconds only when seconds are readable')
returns 6.01
